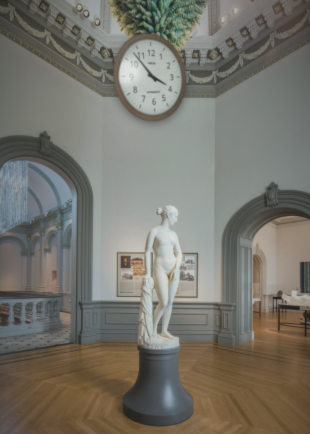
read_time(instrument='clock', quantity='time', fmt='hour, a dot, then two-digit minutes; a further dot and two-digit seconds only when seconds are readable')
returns 3.53
